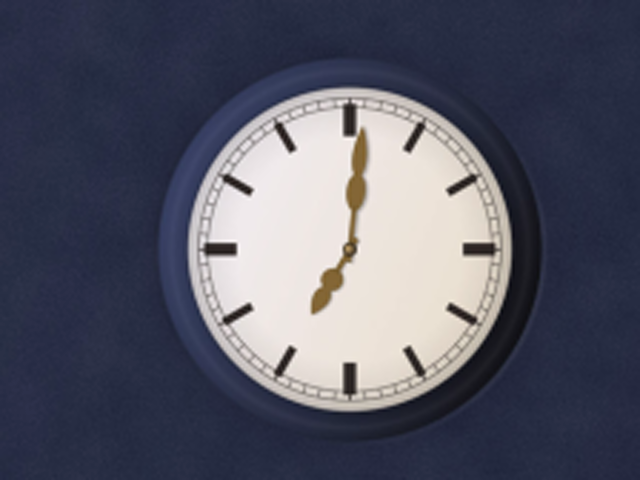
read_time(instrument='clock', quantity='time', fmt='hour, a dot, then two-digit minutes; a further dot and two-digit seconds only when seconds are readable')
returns 7.01
